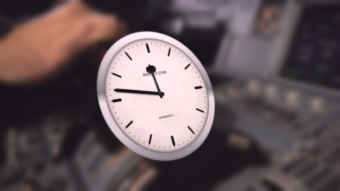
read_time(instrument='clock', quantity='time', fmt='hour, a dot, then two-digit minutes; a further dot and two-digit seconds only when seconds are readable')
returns 11.47
